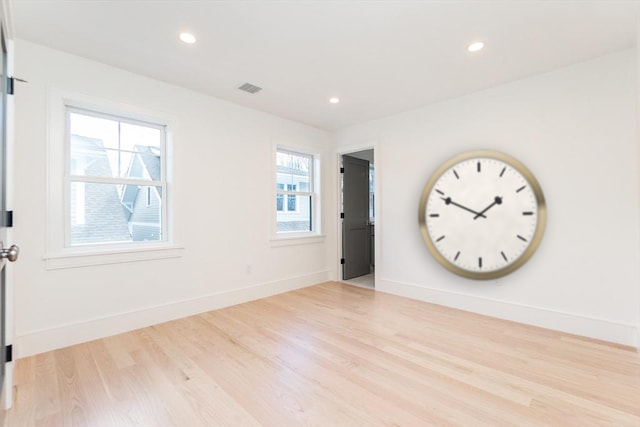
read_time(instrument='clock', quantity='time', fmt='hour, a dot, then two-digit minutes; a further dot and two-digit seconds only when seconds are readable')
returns 1.49
